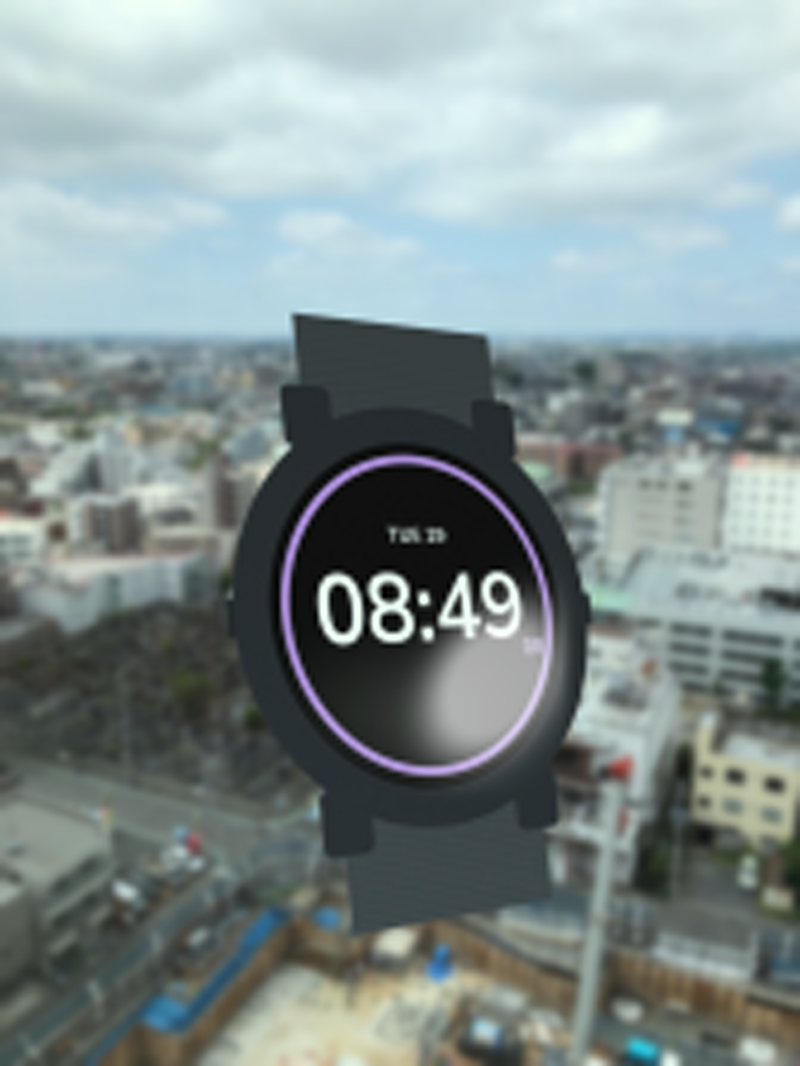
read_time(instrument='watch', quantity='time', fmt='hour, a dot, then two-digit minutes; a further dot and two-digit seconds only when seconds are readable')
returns 8.49
